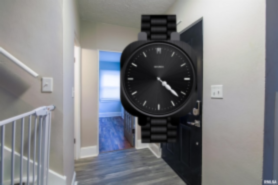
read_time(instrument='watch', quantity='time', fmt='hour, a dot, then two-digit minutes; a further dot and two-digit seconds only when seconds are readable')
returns 4.22
